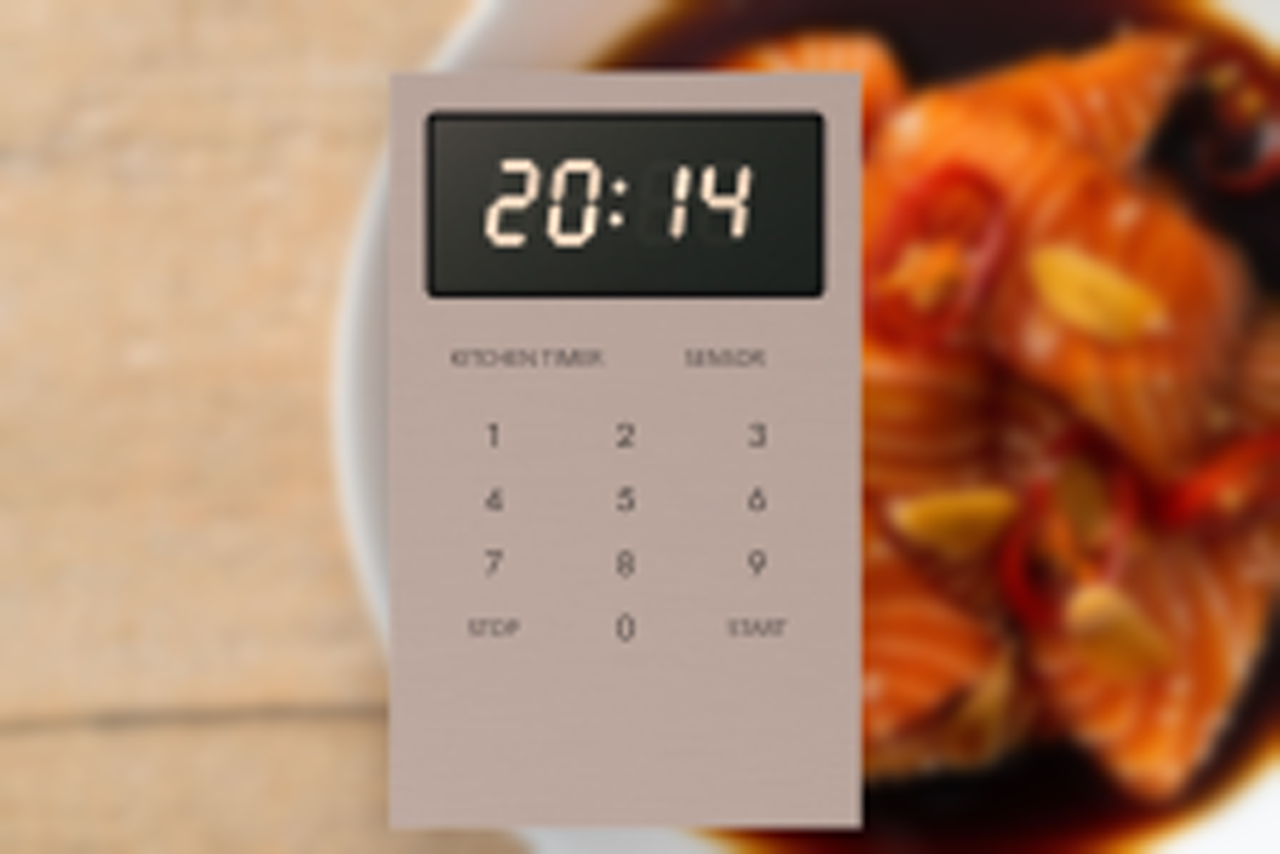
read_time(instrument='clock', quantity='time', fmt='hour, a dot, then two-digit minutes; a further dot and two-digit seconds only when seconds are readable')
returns 20.14
